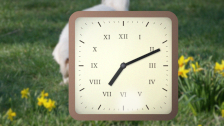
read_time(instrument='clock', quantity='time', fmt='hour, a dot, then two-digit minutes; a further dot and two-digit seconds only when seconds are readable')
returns 7.11
